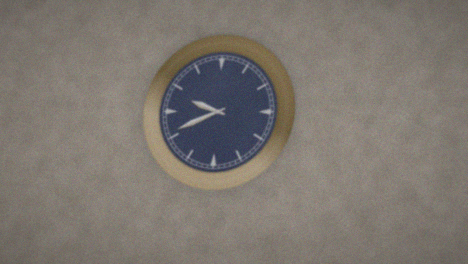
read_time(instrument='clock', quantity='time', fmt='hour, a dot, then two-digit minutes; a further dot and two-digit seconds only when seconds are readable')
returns 9.41
